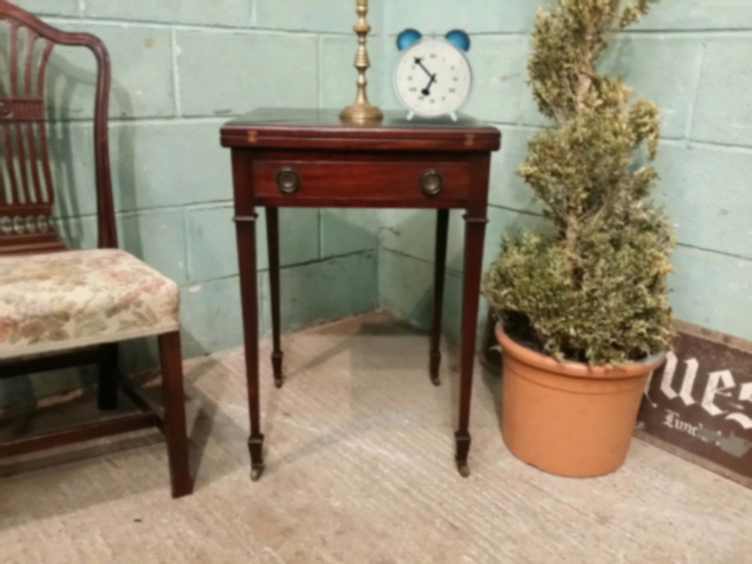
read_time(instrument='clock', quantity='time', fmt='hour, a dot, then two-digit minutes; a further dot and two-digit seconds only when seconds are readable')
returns 6.53
